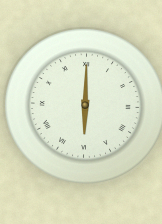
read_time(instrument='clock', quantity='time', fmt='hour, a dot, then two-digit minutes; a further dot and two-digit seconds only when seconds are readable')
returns 6.00
